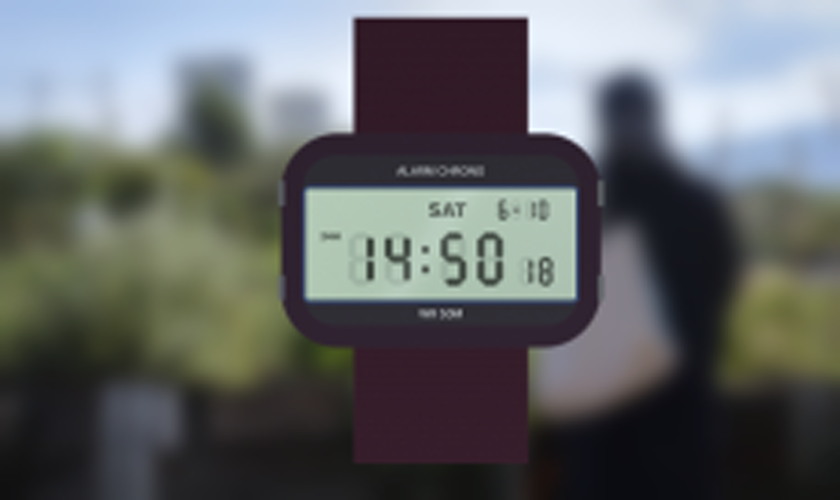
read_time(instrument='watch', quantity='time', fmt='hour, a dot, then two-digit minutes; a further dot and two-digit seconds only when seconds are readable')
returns 14.50.18
